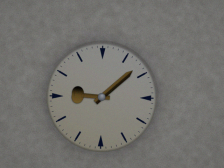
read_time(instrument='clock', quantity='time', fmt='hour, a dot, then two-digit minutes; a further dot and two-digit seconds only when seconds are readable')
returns 9.08
